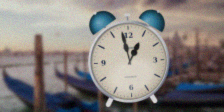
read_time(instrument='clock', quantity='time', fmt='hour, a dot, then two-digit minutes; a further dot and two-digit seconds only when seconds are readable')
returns 12.58
